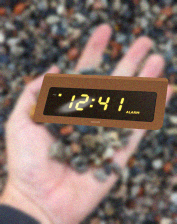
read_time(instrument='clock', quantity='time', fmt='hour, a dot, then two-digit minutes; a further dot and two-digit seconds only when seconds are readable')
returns 12.41
